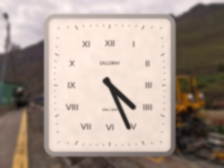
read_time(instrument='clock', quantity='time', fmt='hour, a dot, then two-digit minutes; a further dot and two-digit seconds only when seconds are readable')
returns 4.26
